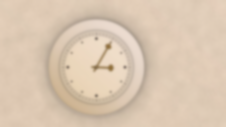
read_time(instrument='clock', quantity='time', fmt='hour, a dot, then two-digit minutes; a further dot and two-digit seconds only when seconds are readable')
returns 3.05
